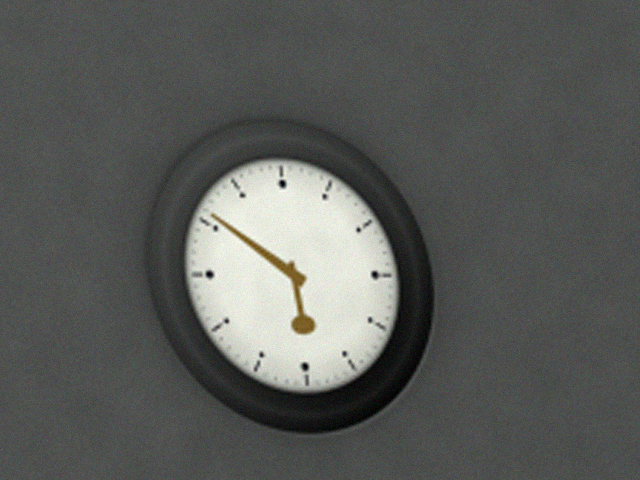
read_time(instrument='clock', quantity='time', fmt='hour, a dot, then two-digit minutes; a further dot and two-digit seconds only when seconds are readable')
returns 5.51
